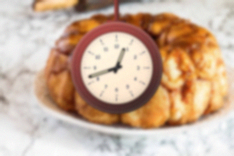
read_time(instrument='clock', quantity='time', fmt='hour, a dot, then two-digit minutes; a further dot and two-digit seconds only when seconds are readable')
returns 12.42
